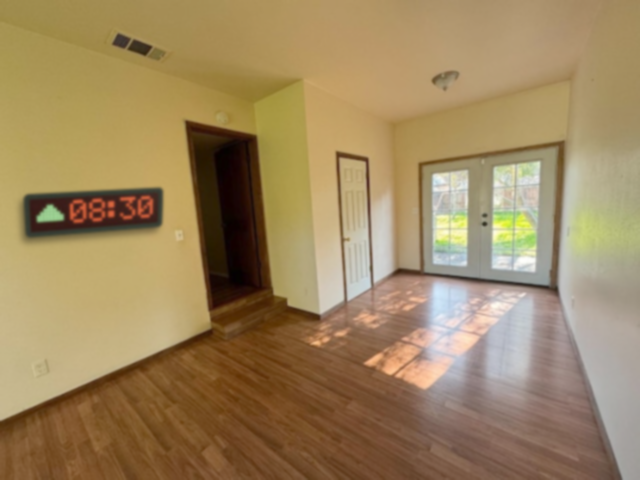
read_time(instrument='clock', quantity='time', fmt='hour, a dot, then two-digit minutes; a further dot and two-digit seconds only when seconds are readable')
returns 8.30
